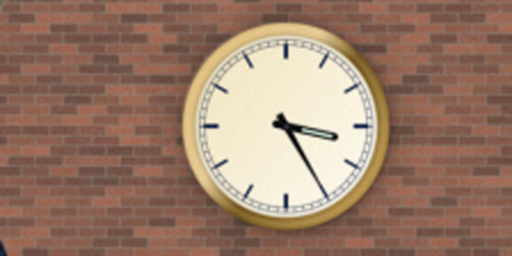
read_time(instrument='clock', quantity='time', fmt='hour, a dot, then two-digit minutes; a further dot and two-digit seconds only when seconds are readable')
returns 3.25
